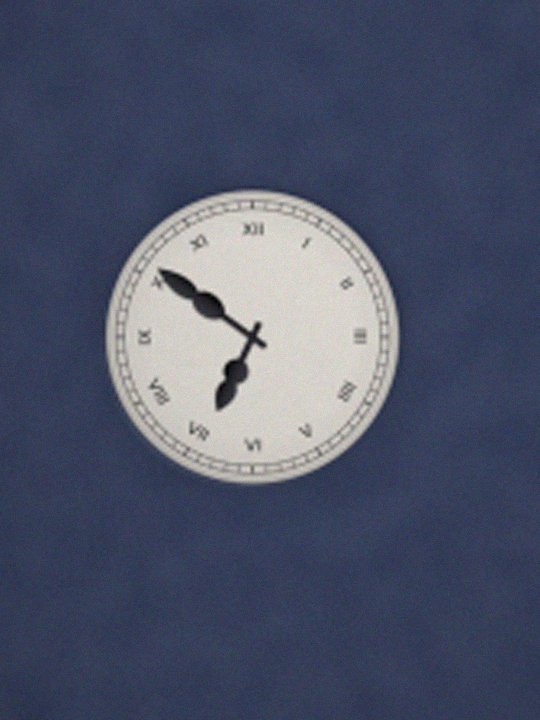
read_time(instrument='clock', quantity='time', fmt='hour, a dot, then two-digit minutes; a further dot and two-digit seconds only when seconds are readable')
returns 6.51
